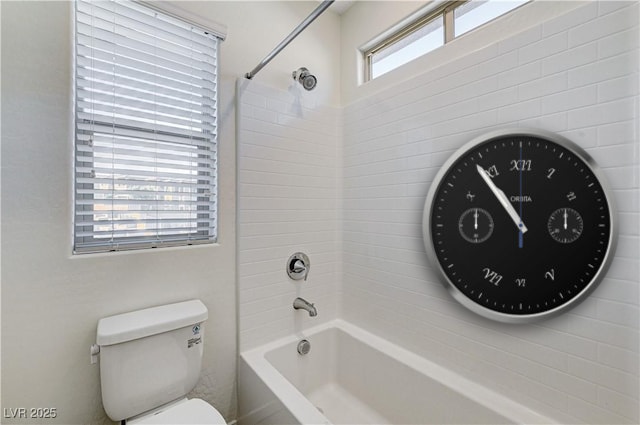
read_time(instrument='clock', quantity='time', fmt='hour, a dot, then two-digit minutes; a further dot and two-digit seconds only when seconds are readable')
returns 10.54
